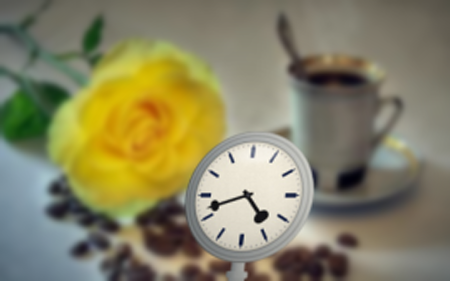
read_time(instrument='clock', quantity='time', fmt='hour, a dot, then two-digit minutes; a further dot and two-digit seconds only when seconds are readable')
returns 4.42
